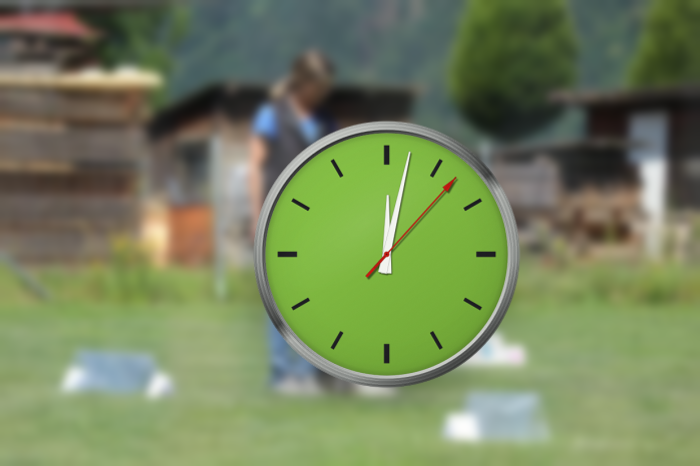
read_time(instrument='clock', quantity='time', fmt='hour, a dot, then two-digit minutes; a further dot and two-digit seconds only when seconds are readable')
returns 12.02.07
